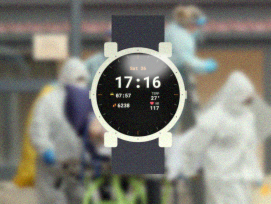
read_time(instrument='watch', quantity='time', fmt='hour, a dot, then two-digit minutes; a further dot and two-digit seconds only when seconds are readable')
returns 17.16
